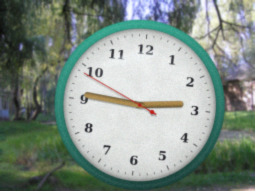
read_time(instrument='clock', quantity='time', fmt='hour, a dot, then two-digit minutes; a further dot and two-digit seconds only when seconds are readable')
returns 2.45.49
